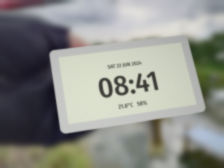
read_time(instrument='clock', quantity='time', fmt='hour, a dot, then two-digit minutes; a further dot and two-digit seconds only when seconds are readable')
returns 8.41
